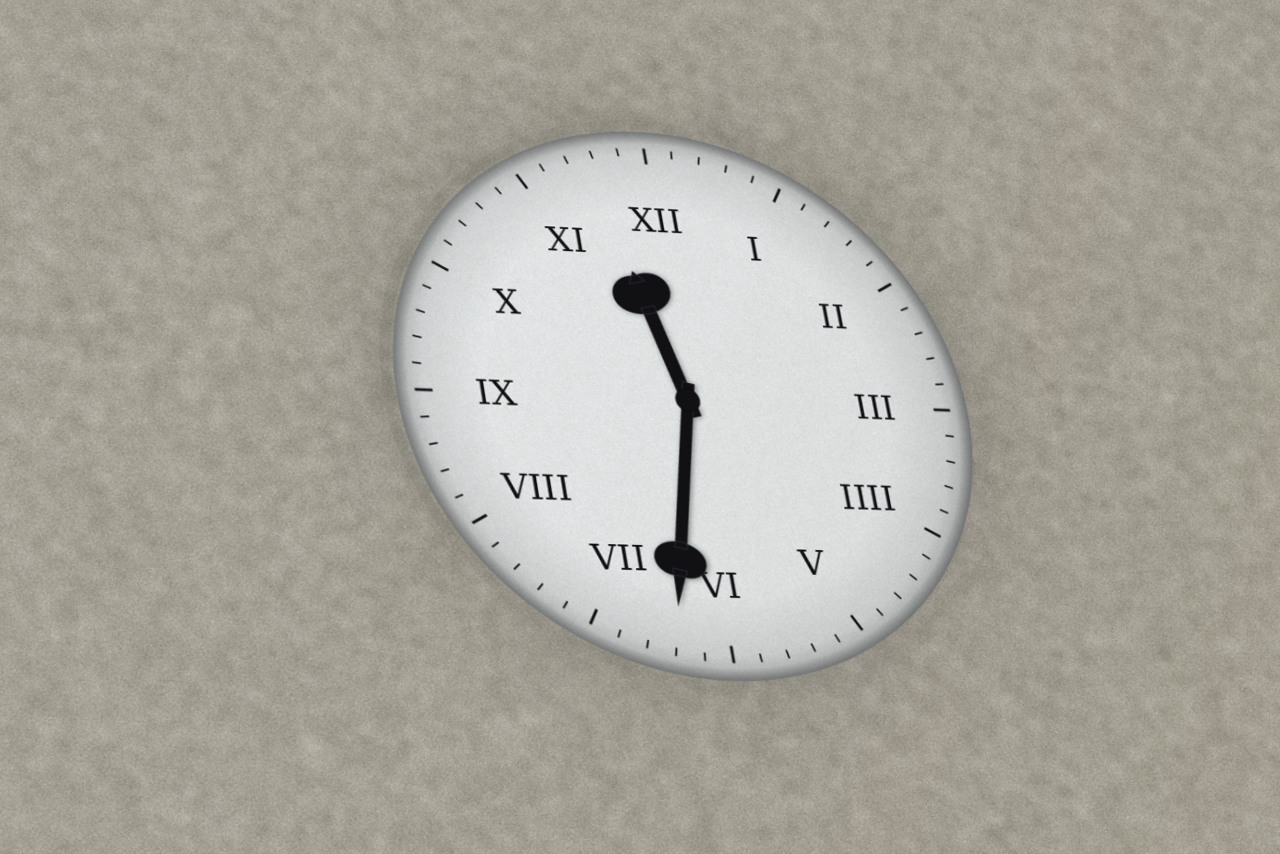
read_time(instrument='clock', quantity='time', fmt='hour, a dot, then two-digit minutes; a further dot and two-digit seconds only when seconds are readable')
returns 11.32
